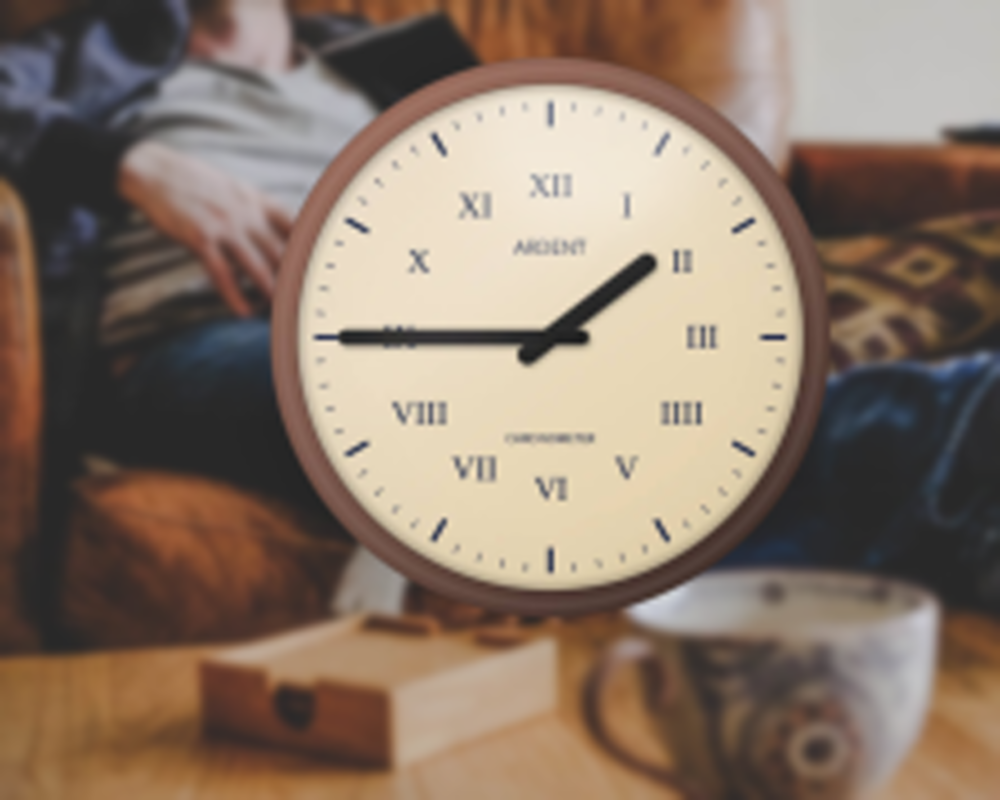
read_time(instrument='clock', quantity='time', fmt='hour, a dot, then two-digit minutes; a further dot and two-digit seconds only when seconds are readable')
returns 1.45
